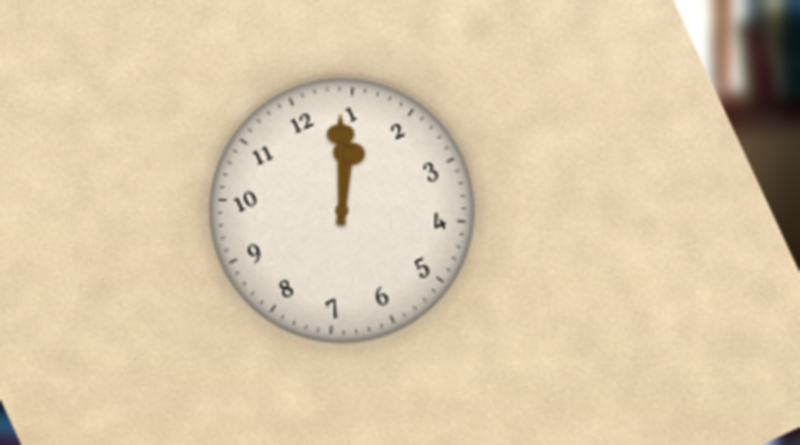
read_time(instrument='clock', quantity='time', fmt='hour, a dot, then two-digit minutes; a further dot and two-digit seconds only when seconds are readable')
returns 1.04
